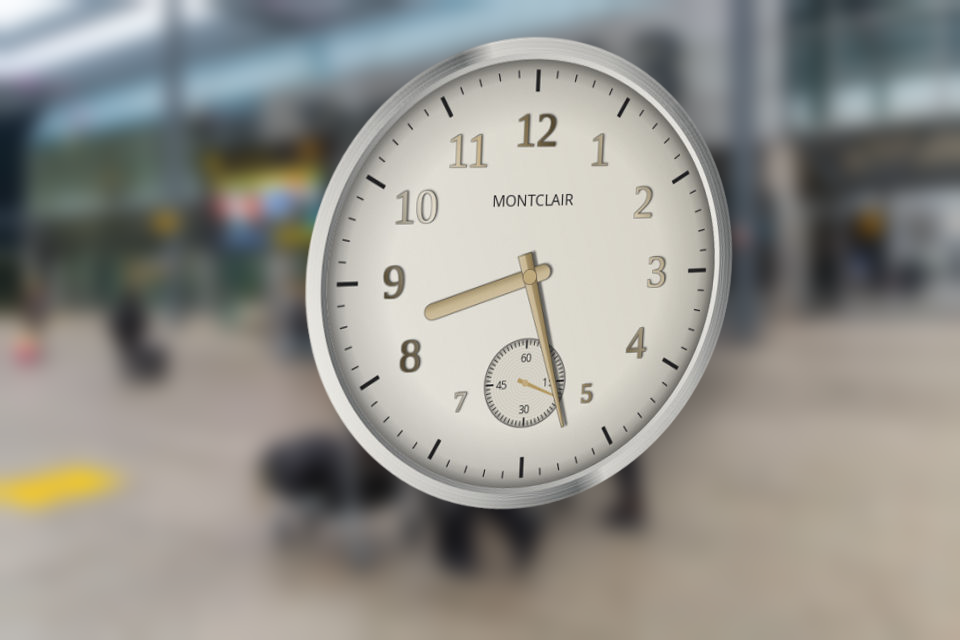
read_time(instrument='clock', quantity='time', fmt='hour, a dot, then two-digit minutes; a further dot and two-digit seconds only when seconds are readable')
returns 8.27.19
